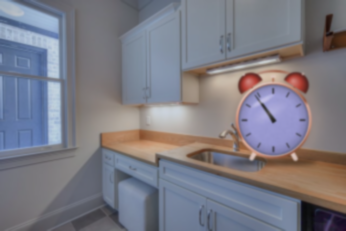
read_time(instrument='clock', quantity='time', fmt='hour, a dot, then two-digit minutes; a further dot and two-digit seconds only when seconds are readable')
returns 10.54
